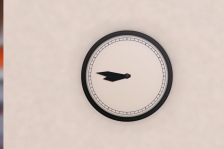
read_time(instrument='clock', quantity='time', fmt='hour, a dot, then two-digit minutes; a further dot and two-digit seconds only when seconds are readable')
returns 8.46
